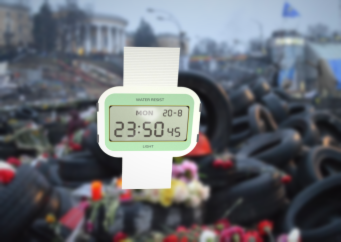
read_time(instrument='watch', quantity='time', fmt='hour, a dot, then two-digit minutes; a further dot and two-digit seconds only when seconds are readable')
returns 23.50.45
